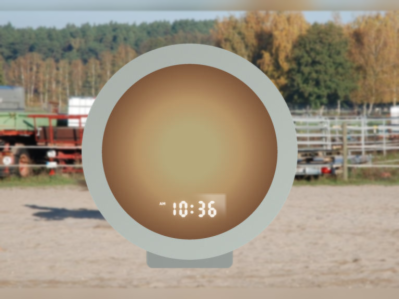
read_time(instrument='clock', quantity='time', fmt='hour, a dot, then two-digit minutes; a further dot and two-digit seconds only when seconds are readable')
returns 10.36
